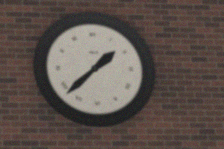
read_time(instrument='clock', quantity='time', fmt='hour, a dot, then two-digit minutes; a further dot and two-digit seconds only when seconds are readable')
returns 1.38
